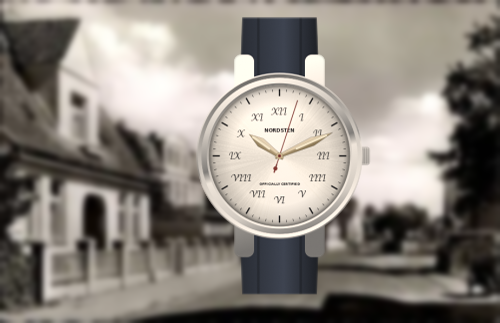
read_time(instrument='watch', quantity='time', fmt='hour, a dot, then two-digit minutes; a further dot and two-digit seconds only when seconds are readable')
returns 10.11.03
